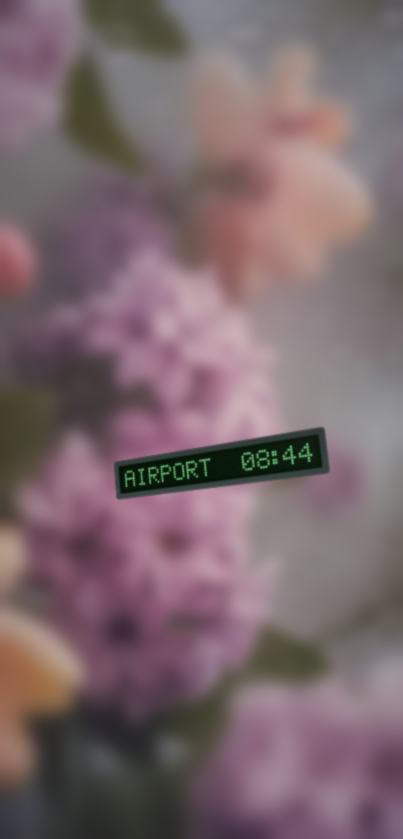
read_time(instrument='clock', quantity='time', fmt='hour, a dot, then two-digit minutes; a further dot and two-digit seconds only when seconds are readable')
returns 8.44
